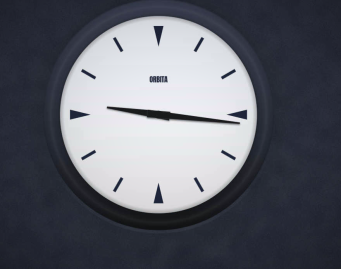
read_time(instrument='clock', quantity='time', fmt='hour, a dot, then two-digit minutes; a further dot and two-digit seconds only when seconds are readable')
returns 9.16
